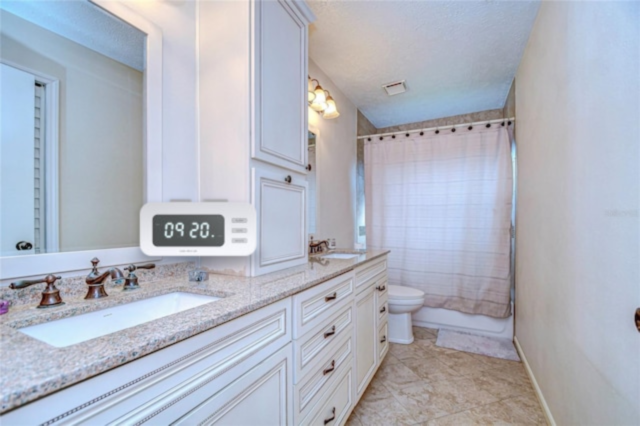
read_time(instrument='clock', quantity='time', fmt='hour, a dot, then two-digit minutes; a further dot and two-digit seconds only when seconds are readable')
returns 9.20
